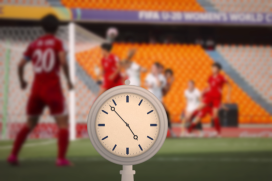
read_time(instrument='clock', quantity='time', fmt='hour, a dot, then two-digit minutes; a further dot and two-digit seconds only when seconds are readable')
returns 4.53
